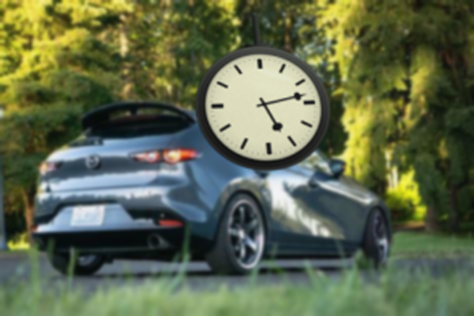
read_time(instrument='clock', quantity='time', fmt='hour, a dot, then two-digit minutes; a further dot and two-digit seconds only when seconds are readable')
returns 5.13
